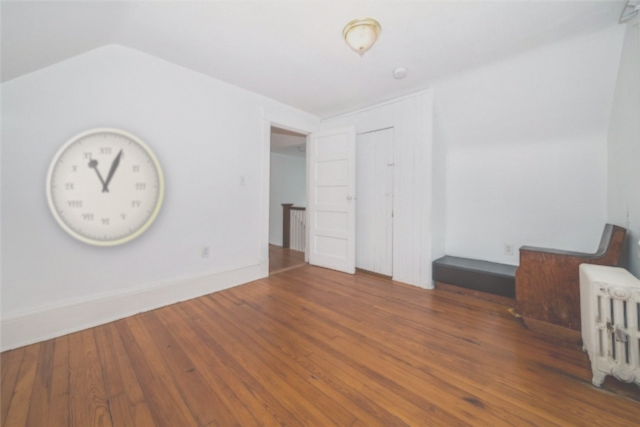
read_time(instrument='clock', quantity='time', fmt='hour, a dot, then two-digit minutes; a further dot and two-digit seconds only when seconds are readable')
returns 11.04
